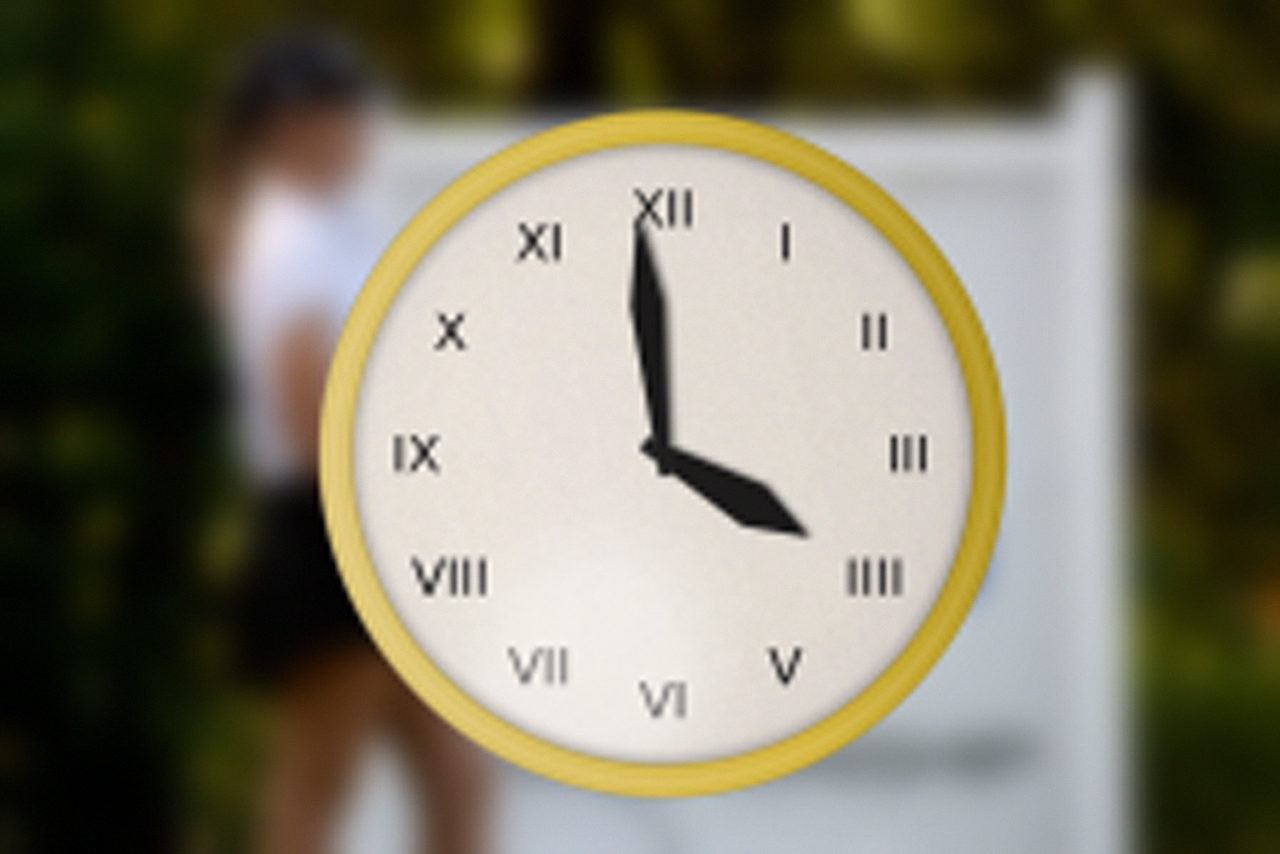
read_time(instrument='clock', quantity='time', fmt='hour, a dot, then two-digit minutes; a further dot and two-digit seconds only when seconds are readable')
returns 3.59
